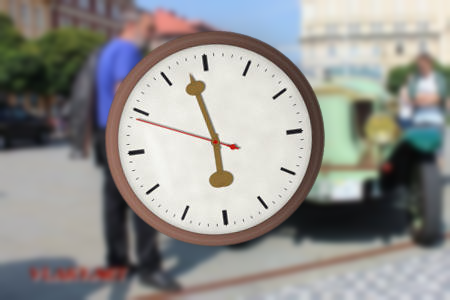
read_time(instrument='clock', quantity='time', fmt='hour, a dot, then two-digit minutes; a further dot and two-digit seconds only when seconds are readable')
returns 5.57.49
